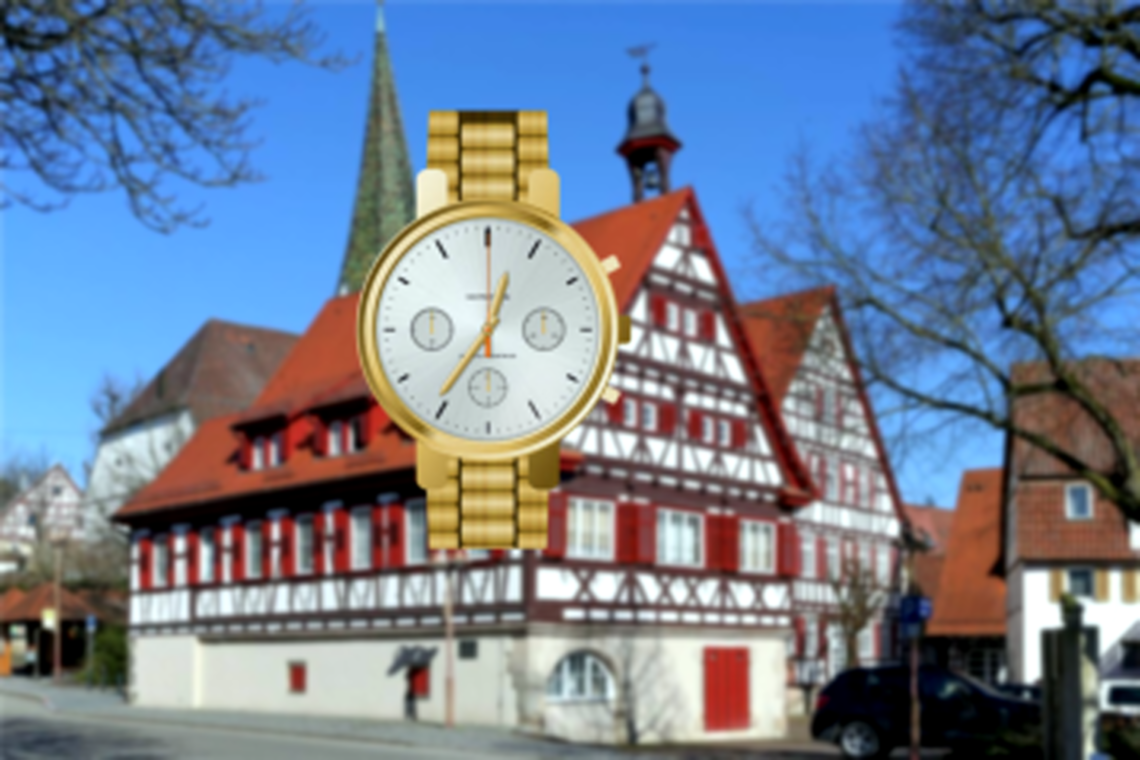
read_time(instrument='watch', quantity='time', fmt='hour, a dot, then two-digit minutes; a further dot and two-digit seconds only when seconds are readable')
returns 12.36
